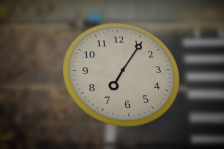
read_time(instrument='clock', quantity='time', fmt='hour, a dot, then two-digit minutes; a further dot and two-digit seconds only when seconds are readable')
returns 7.06
